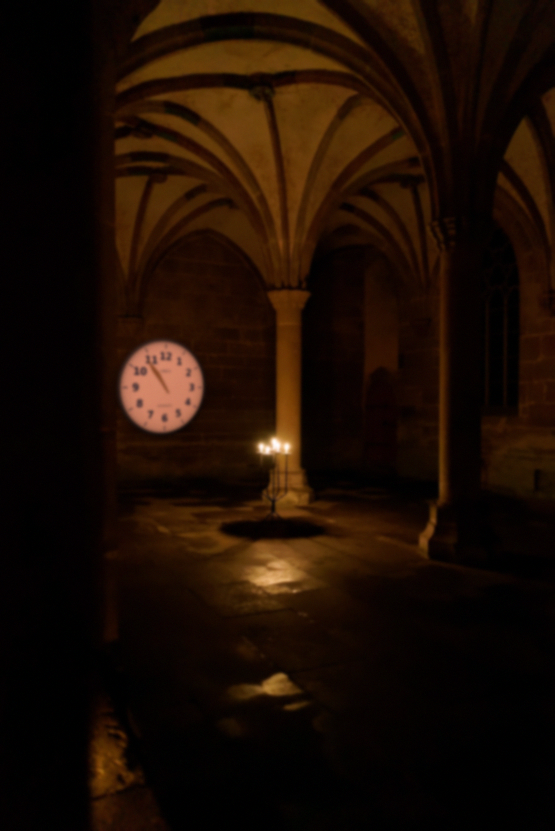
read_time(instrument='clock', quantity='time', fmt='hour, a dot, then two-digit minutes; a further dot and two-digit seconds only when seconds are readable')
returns 10.54
